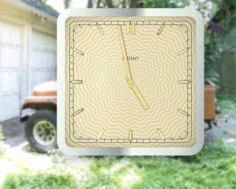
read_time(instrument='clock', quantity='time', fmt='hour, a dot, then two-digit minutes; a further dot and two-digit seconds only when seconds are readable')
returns 4.58
